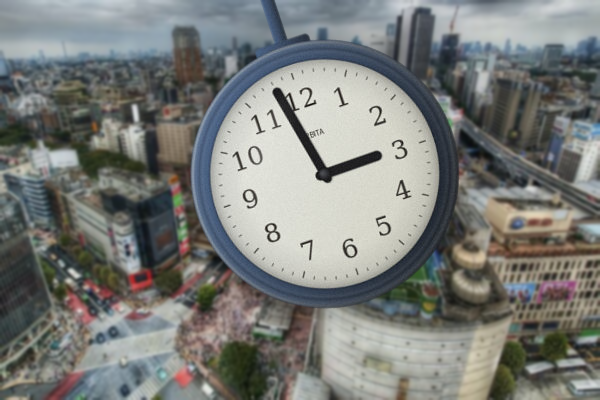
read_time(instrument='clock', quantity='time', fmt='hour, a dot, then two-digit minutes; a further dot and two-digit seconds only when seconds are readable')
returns 2.58
